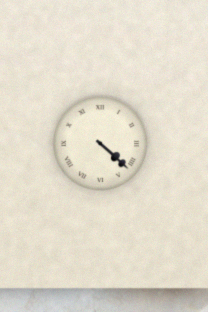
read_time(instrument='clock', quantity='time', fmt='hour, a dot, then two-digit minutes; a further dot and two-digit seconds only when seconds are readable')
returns 4.22
